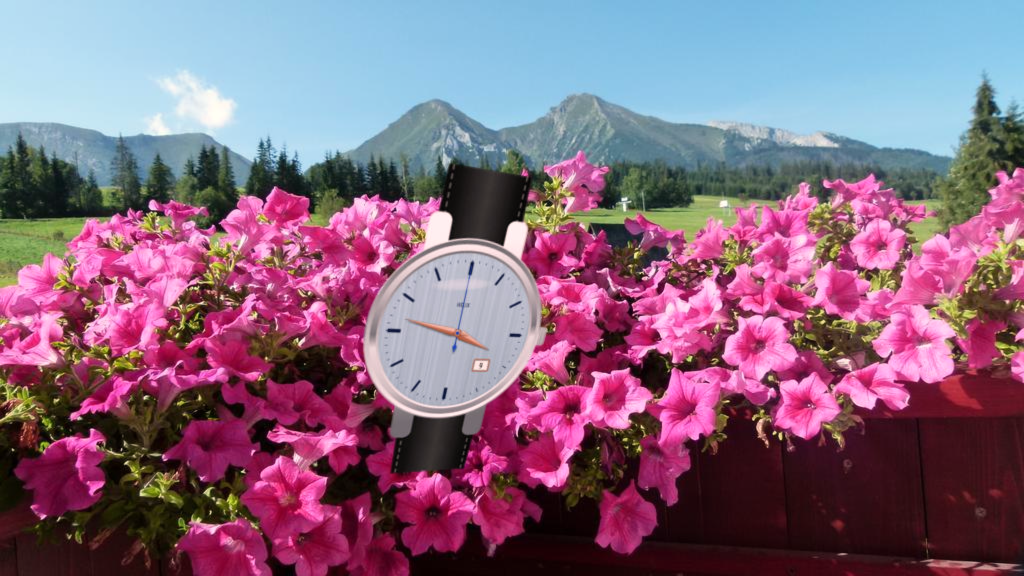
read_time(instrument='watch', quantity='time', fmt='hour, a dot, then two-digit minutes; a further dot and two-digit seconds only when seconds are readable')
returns 3.47.00
